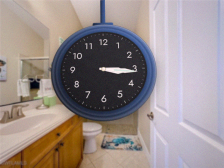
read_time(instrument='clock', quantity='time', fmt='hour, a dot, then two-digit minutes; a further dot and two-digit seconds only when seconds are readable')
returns 3.16
